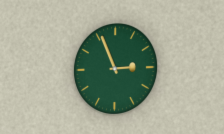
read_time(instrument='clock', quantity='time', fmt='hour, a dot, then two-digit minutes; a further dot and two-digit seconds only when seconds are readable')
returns 2.56
